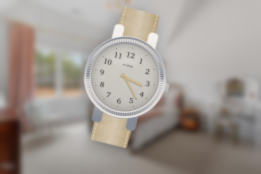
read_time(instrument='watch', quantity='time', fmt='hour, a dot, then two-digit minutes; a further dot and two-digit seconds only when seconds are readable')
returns 3.23
